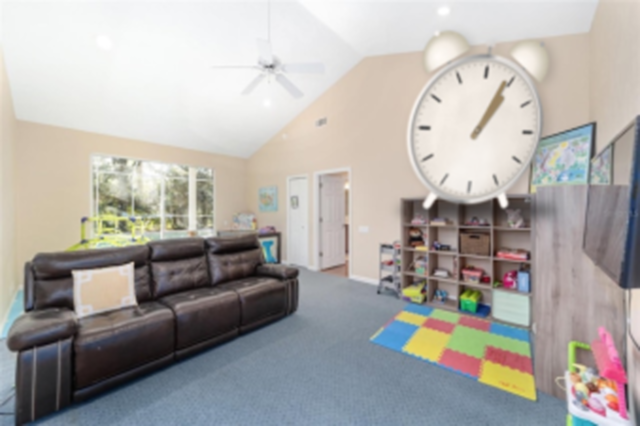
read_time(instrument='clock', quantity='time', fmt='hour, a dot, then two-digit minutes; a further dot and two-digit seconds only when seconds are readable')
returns 1.04
